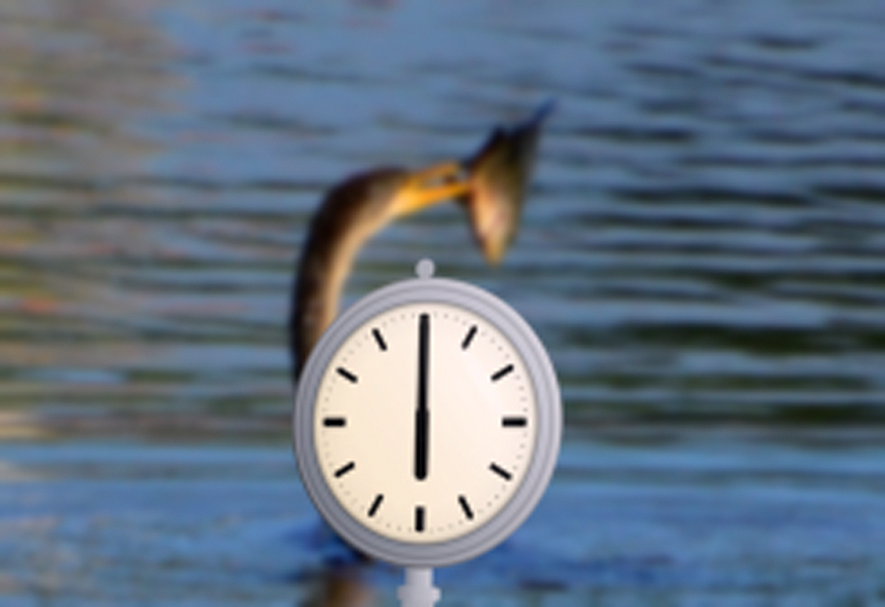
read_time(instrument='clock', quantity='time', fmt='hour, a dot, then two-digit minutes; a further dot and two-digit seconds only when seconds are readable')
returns 6.00
